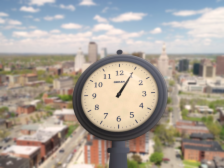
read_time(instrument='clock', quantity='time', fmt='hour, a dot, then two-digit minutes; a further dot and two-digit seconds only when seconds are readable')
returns 1.05
